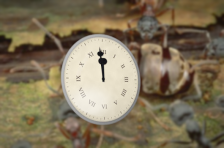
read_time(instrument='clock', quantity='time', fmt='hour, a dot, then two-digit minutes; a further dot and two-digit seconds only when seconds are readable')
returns 11.59
